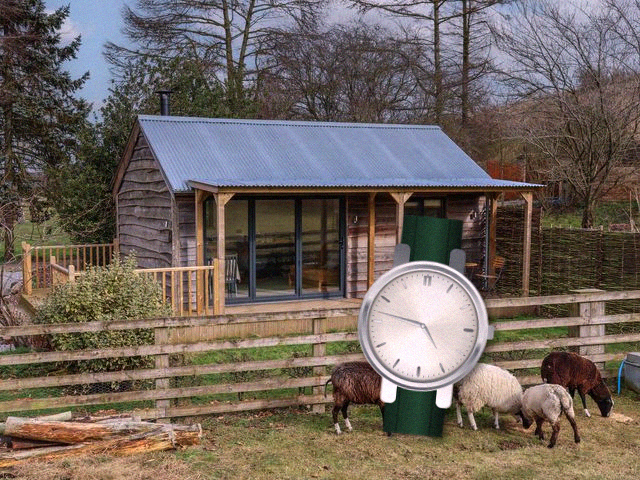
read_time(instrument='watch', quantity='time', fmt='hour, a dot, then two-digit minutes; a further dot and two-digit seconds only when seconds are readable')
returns 4.47
